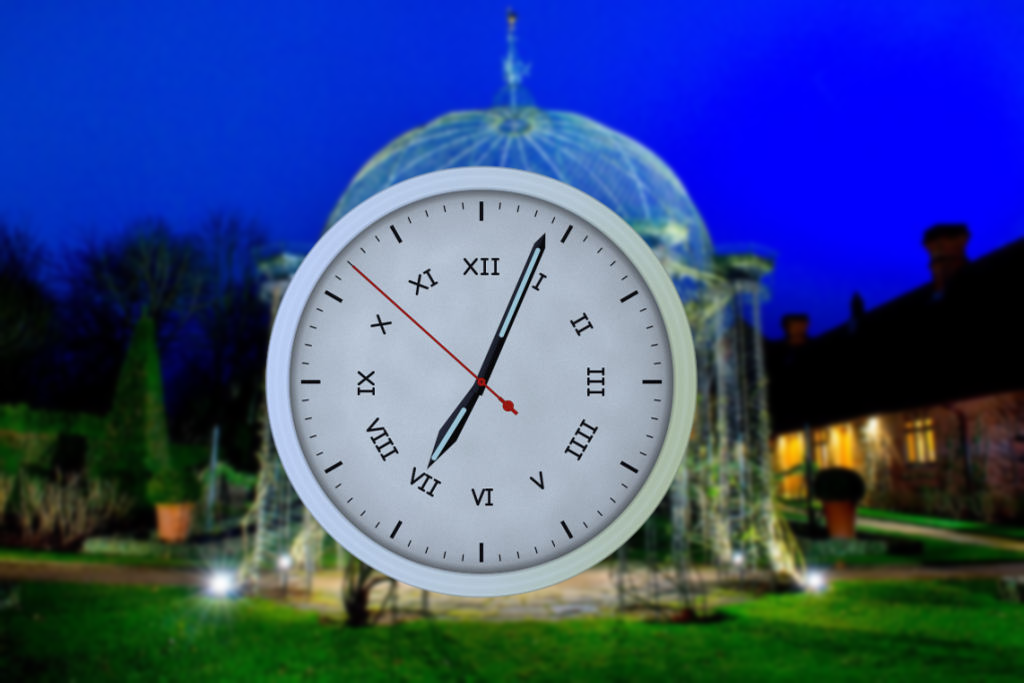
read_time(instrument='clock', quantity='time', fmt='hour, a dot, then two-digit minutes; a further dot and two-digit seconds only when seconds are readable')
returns 7.03.52
